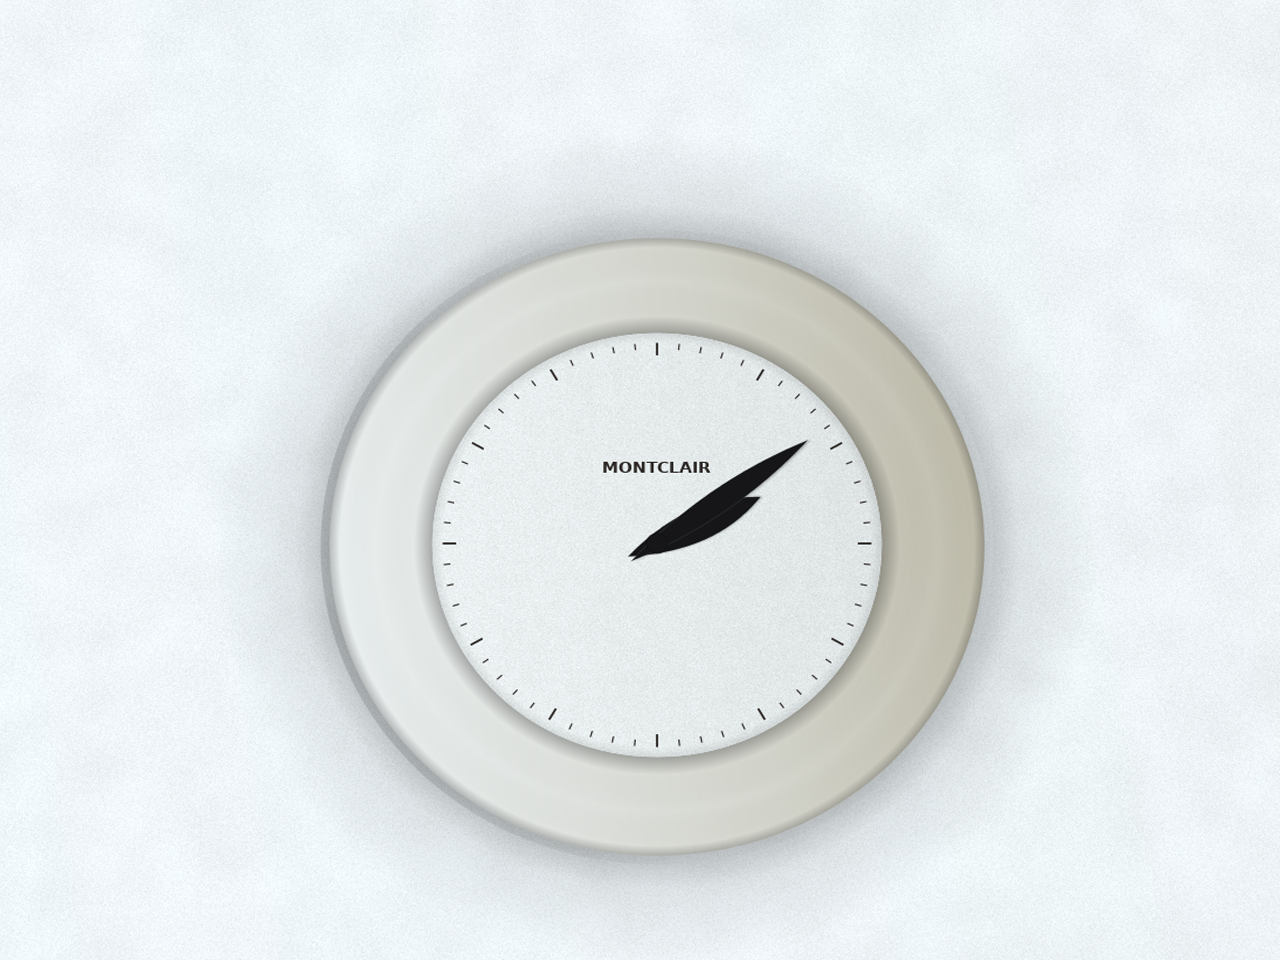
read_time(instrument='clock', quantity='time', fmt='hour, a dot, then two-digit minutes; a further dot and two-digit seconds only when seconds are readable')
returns 2.09
